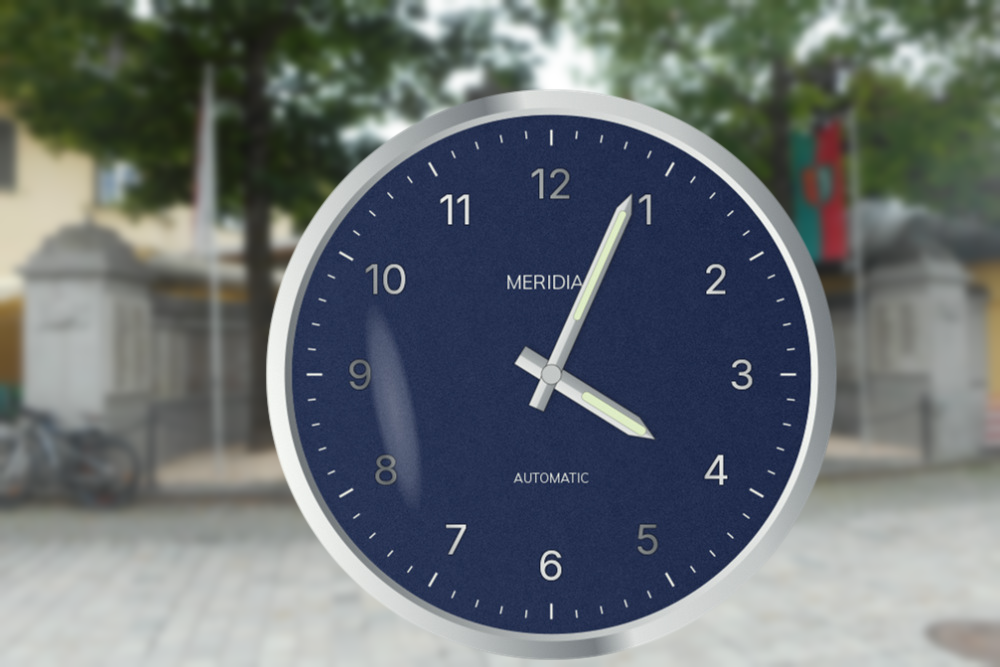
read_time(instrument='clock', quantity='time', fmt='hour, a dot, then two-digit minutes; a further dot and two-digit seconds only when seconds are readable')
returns 4.04
